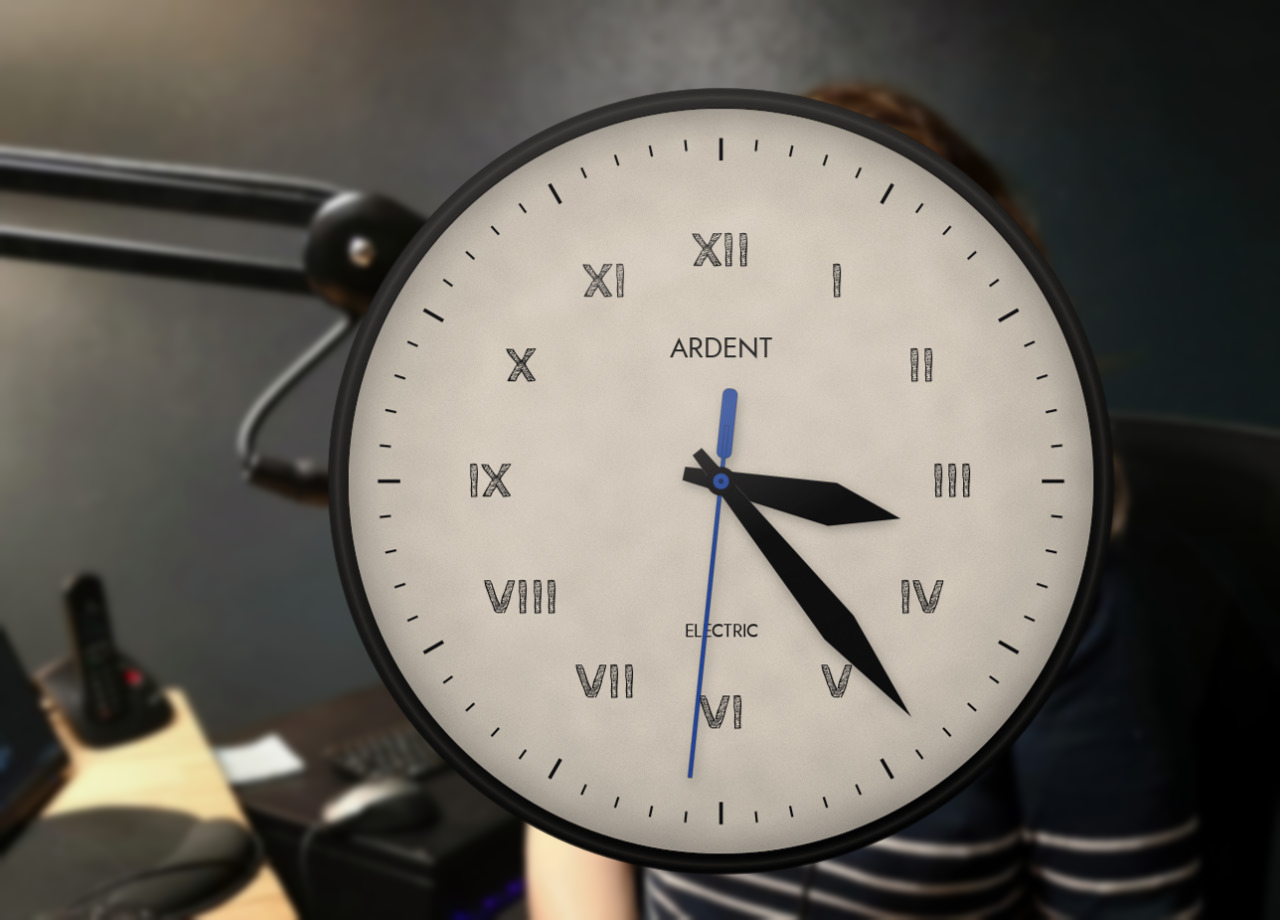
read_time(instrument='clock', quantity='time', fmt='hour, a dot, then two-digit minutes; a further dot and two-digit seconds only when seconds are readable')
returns 3.23.31
